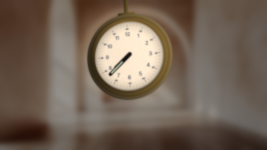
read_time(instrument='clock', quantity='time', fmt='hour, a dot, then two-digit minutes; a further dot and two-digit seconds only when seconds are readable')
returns 7.38
